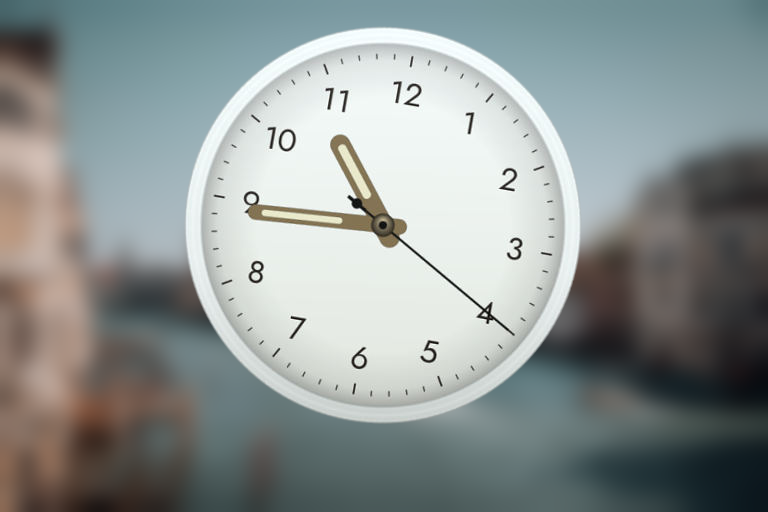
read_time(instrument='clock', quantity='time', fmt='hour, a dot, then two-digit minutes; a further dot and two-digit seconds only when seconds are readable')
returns 10.44.20
